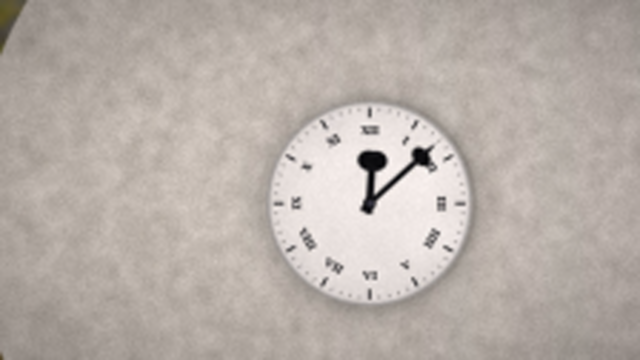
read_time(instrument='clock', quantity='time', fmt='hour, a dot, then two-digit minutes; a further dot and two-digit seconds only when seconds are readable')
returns 12.08
